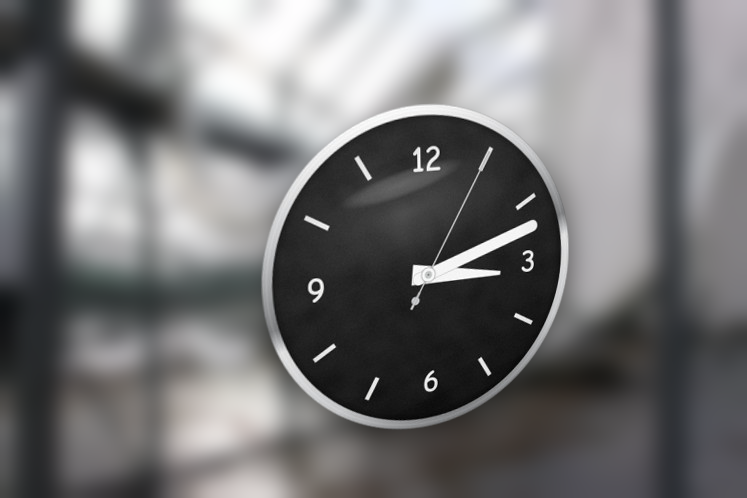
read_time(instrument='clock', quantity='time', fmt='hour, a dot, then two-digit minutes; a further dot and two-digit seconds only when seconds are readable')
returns 3.12.05
